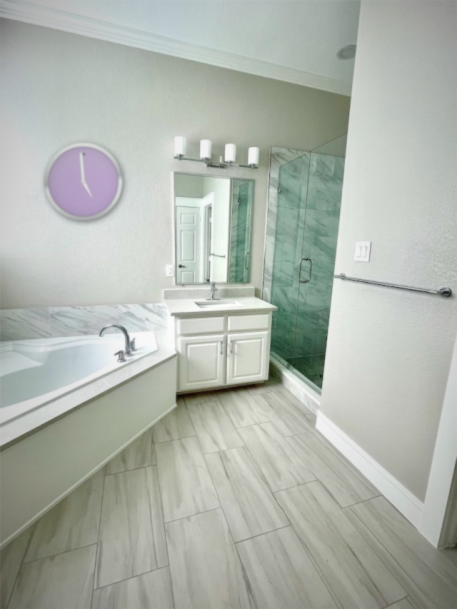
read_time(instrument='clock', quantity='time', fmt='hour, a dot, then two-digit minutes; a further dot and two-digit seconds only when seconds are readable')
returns 4.59
